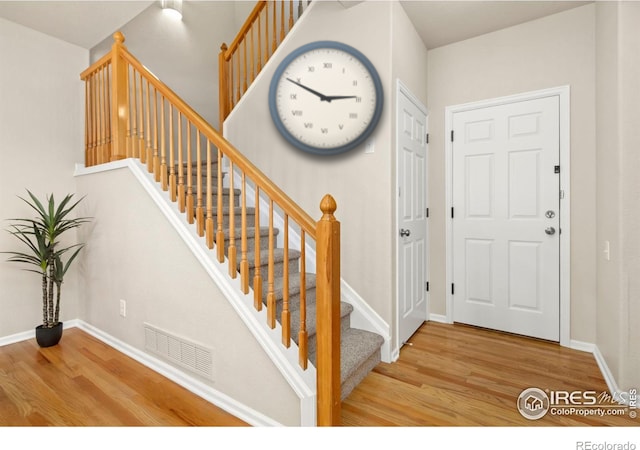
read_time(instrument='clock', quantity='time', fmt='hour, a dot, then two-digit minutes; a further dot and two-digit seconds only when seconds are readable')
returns 2.49
